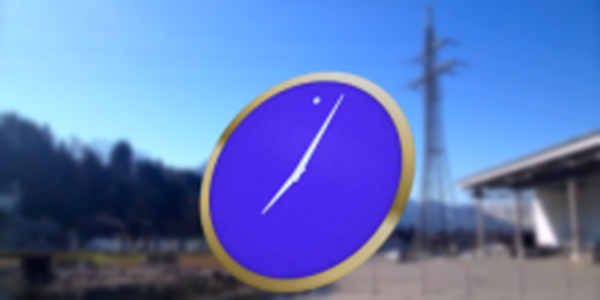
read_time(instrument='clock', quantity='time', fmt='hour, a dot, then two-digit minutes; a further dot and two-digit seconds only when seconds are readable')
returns 7.03
